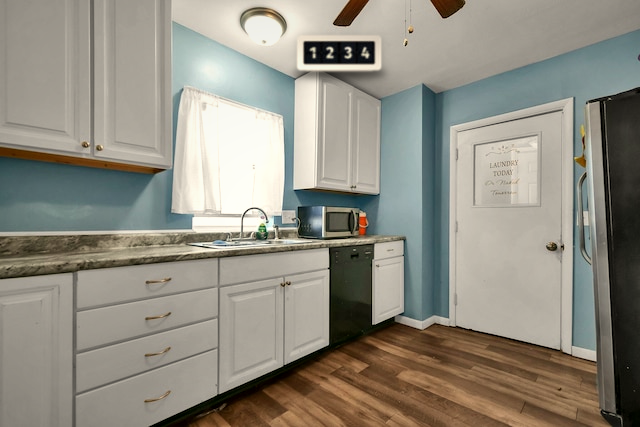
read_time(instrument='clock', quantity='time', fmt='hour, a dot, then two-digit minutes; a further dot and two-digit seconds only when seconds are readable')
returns 12.34
